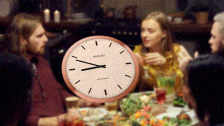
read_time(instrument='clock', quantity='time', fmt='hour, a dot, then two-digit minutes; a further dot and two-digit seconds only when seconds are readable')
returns 8.49
